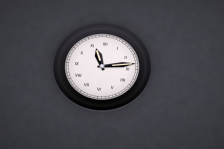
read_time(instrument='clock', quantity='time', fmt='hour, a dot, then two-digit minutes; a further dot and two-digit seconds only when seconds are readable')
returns 11.13
